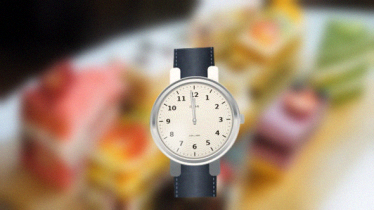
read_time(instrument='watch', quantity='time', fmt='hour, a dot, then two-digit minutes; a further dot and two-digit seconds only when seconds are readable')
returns 11.59
